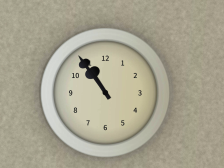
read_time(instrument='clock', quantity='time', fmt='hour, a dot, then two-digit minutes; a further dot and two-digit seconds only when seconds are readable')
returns 10.54
